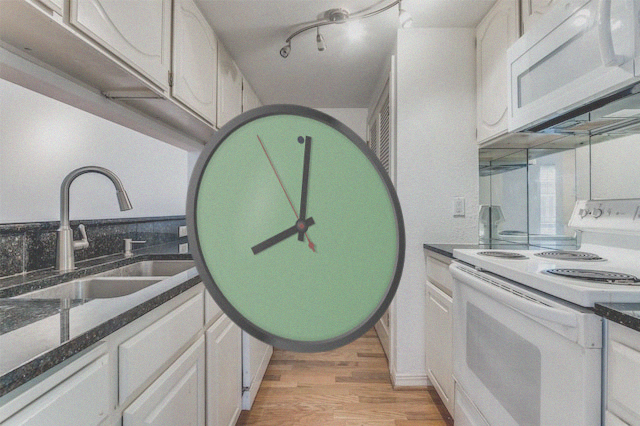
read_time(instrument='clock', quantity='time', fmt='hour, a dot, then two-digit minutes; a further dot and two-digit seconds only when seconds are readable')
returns 8.00.55
